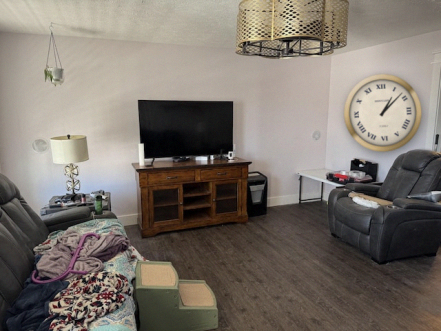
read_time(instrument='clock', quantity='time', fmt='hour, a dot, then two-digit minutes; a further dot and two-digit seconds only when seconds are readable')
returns 1.08
